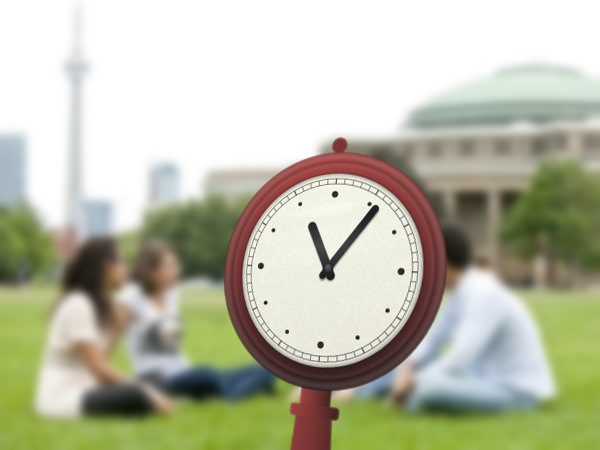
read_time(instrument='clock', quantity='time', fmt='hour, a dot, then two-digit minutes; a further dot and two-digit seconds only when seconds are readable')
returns 11.06
